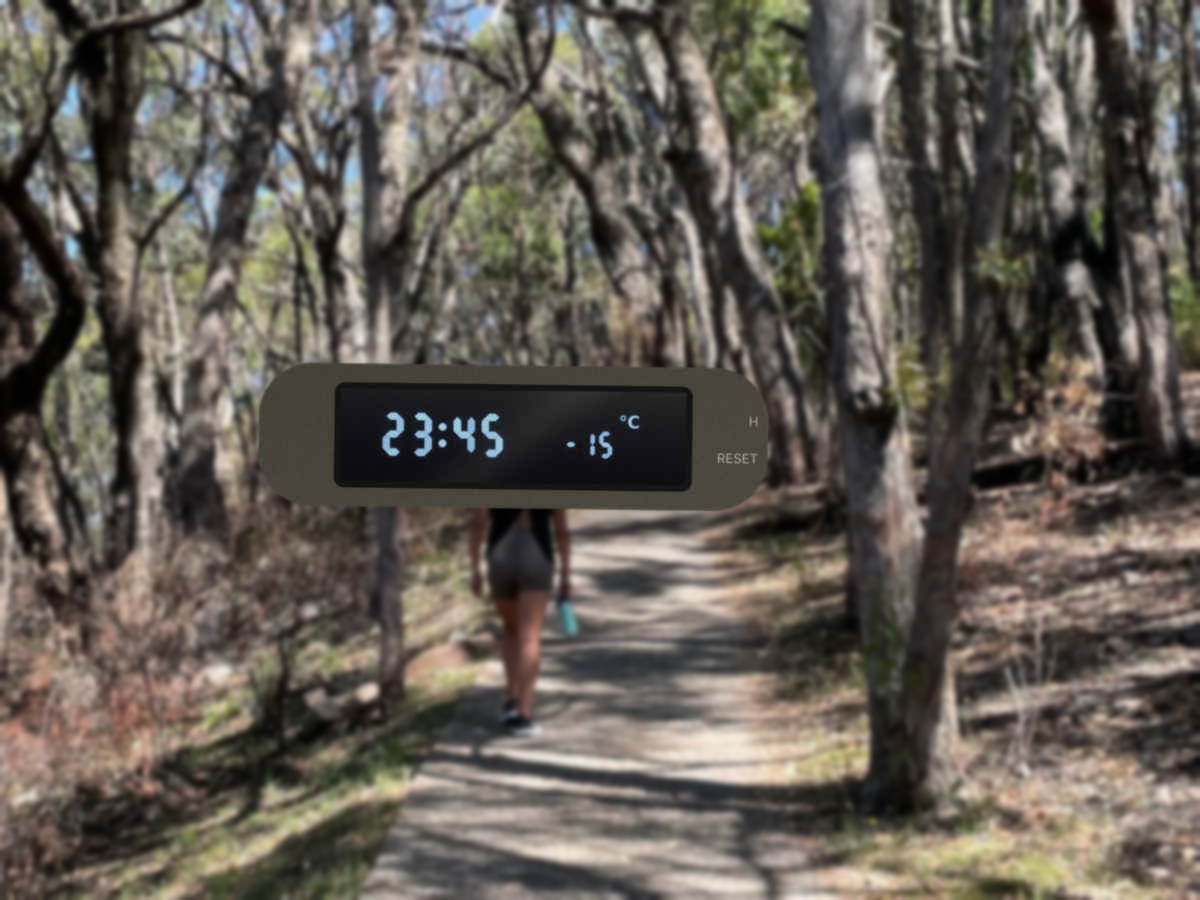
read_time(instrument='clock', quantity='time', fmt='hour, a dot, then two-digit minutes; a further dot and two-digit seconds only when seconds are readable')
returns 23.45
